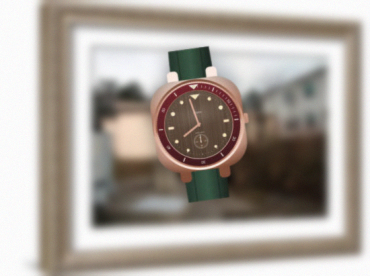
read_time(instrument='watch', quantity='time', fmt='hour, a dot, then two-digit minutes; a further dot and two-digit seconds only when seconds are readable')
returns 7.58
